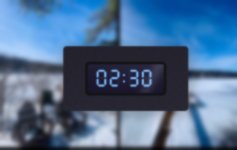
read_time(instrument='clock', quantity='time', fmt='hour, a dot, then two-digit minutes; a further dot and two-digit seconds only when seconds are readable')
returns 2.30
